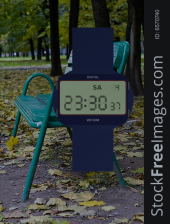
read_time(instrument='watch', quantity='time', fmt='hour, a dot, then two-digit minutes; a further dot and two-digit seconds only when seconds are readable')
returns 23.30.37
